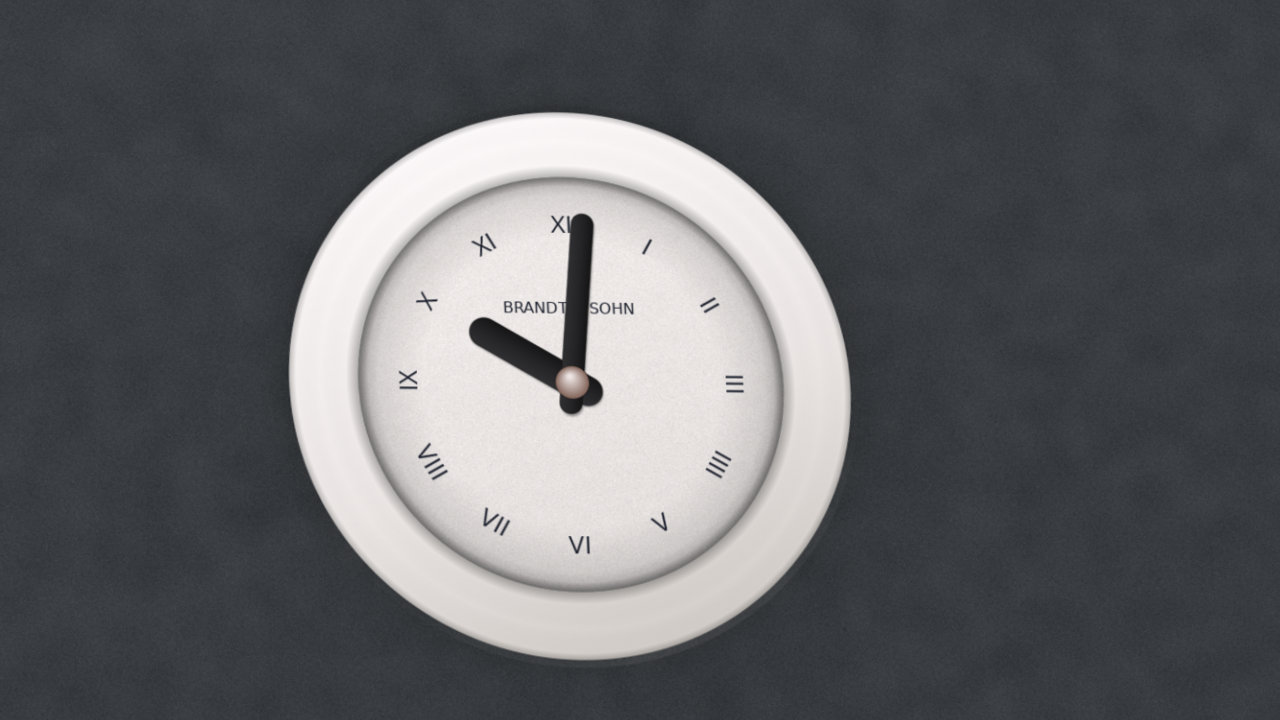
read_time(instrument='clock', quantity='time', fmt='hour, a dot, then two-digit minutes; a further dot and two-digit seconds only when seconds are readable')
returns 10.01
